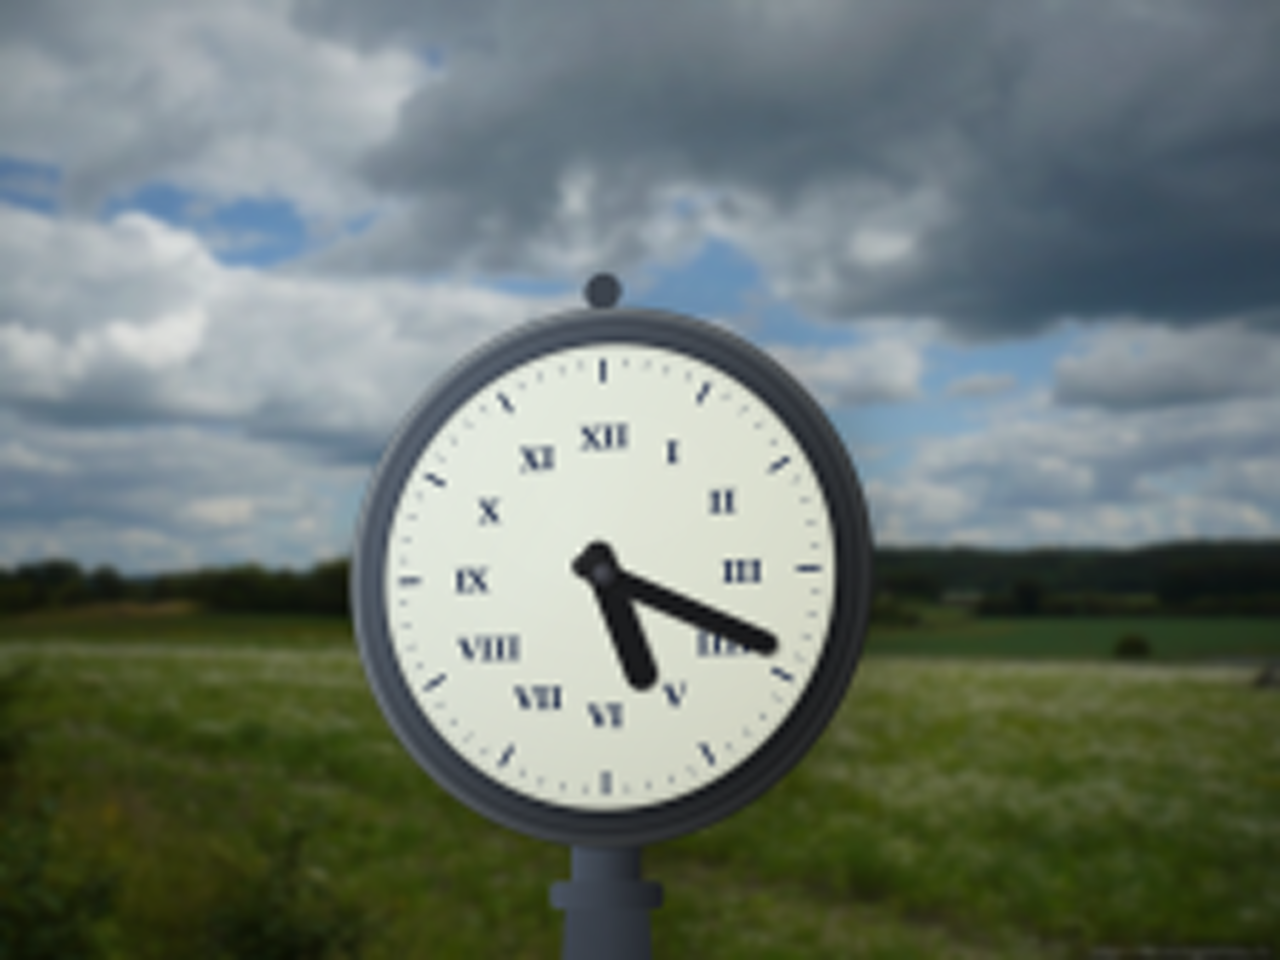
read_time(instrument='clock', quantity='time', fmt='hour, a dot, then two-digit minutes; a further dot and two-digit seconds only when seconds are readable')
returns 5.19
